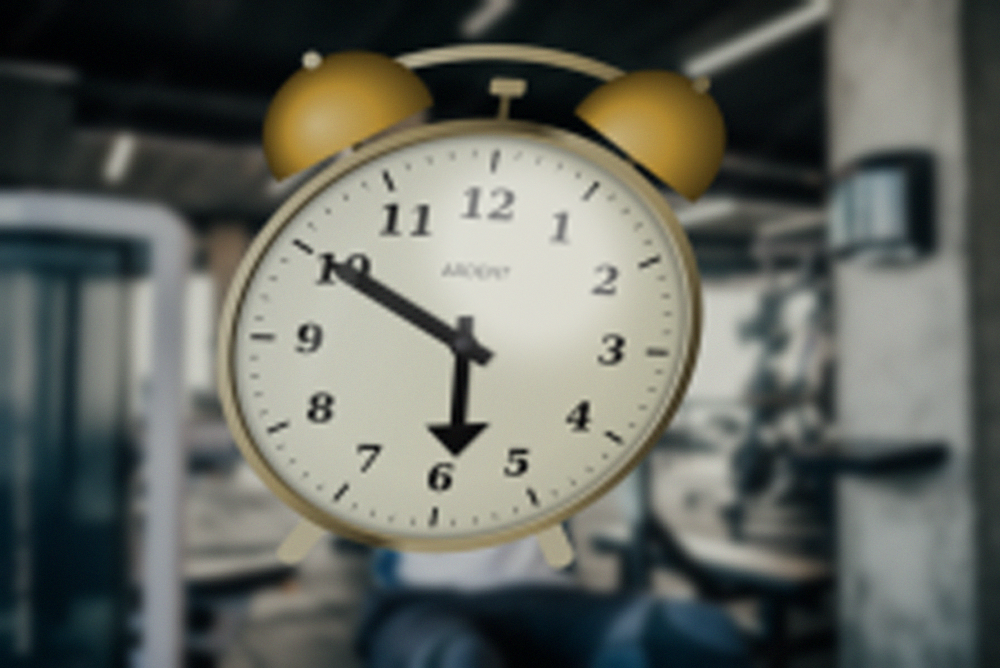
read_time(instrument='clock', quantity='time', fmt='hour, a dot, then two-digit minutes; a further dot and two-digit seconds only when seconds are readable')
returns 5.50
